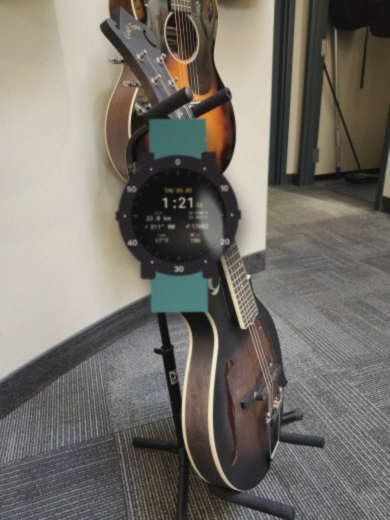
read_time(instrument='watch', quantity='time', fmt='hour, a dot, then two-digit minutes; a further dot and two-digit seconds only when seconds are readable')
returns 1.21
